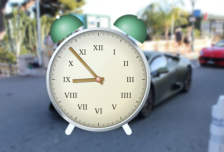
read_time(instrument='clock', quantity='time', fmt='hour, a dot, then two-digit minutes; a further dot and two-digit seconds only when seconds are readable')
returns 8.53
